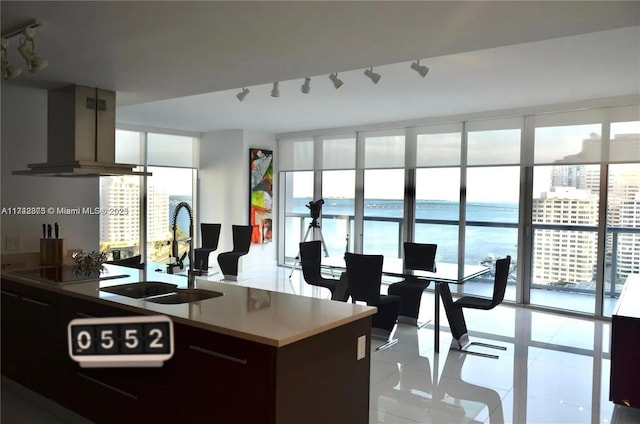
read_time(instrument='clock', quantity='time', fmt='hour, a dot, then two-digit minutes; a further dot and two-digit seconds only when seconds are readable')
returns 5.52
